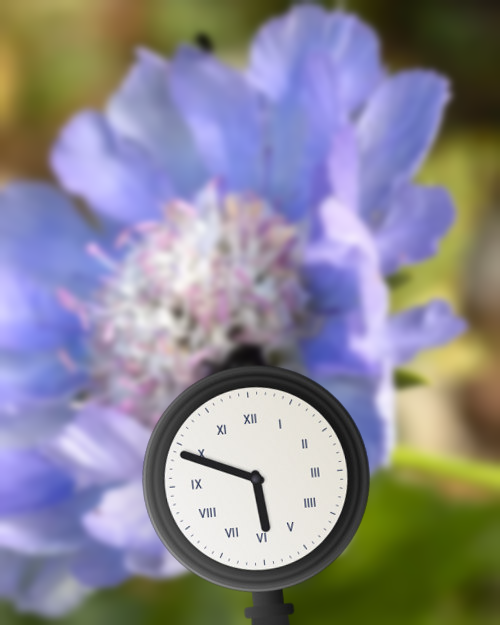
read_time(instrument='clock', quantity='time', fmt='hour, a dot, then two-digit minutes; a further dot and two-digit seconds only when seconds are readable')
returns 5.49
